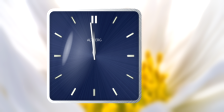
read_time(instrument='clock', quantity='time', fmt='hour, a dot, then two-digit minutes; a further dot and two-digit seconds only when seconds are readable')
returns 11.59
